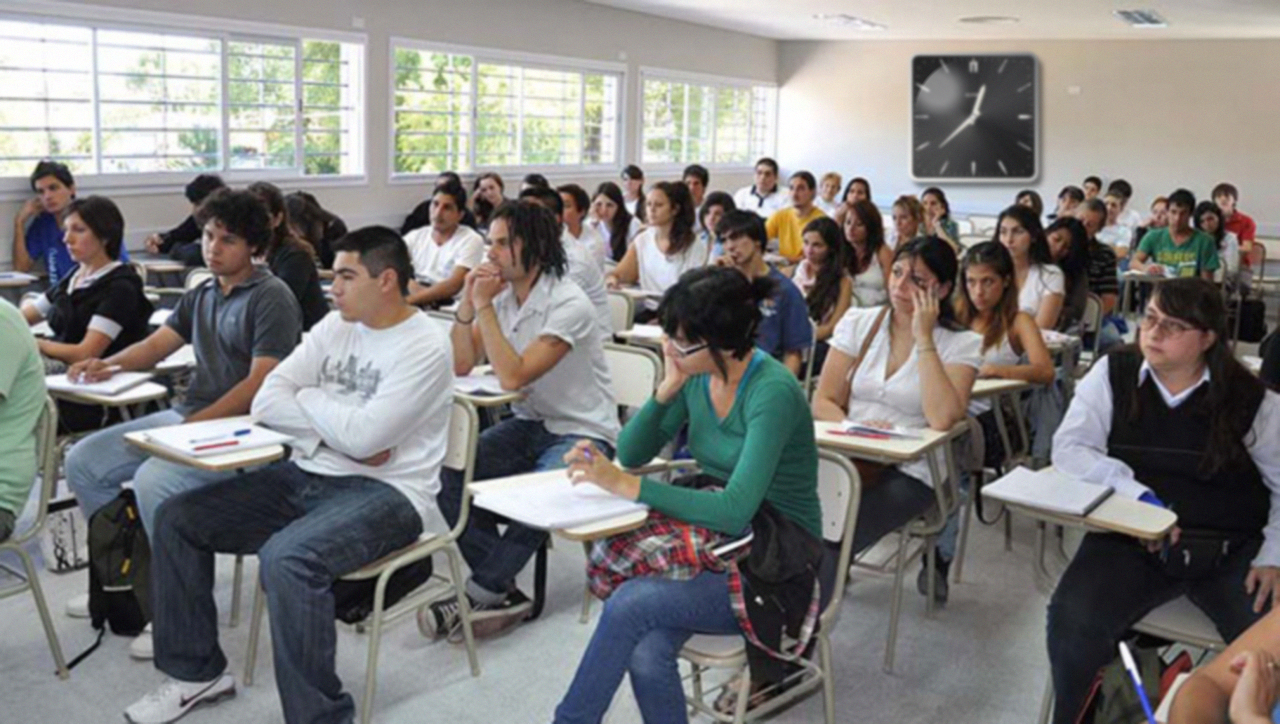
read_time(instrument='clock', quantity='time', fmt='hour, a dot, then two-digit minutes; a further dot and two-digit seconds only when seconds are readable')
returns 12.38
